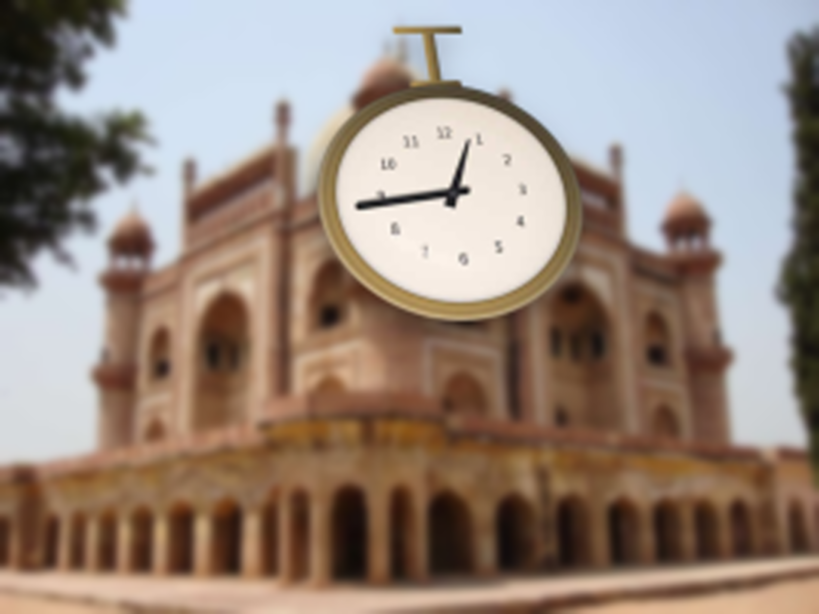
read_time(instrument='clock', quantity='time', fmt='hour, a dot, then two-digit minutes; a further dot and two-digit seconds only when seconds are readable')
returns 12.44
